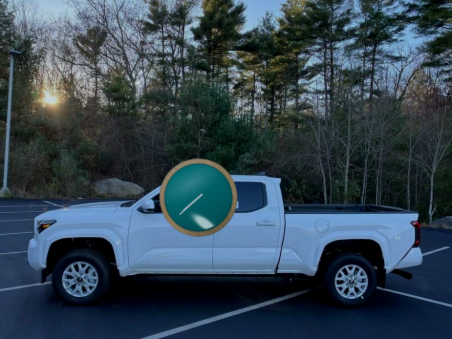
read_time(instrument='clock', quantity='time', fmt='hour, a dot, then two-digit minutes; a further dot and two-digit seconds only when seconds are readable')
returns 7.38
